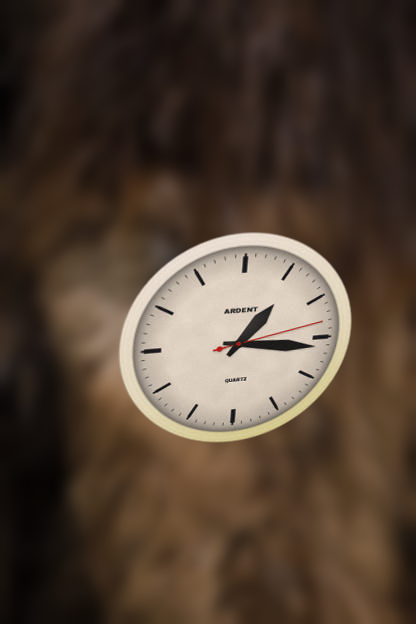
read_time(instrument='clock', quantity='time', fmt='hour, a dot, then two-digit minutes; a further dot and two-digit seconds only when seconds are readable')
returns 1.16.13
